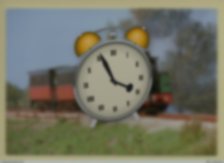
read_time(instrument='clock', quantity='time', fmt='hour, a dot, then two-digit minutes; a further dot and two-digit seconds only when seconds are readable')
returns 3.56
